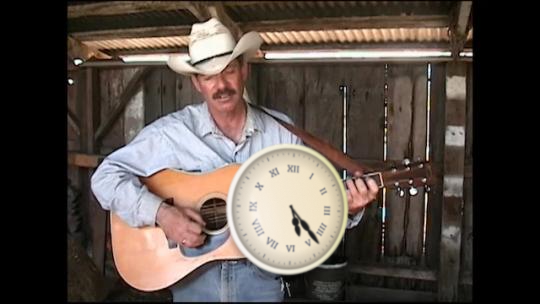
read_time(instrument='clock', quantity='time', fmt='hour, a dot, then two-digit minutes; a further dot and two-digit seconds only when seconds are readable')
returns 5.23
